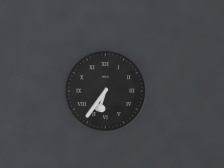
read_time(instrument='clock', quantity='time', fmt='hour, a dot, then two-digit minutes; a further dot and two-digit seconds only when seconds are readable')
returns 6.36
